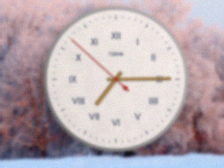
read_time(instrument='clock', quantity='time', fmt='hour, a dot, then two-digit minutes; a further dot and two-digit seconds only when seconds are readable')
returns 7.14.52
